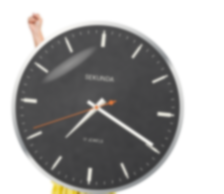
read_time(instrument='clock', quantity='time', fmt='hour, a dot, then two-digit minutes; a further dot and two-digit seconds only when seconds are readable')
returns 7.19.41
